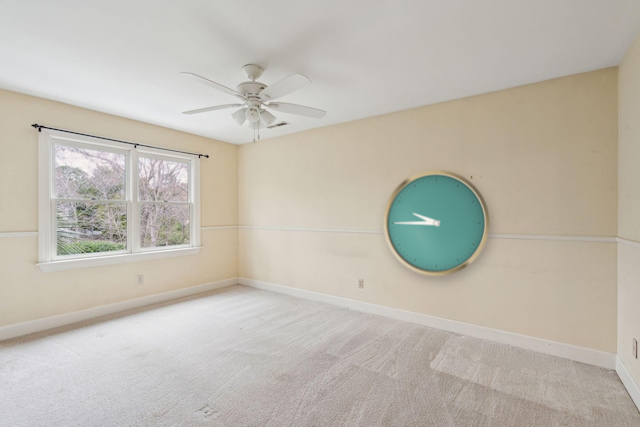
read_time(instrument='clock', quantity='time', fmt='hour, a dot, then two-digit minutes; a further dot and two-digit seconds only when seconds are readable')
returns 9.45
